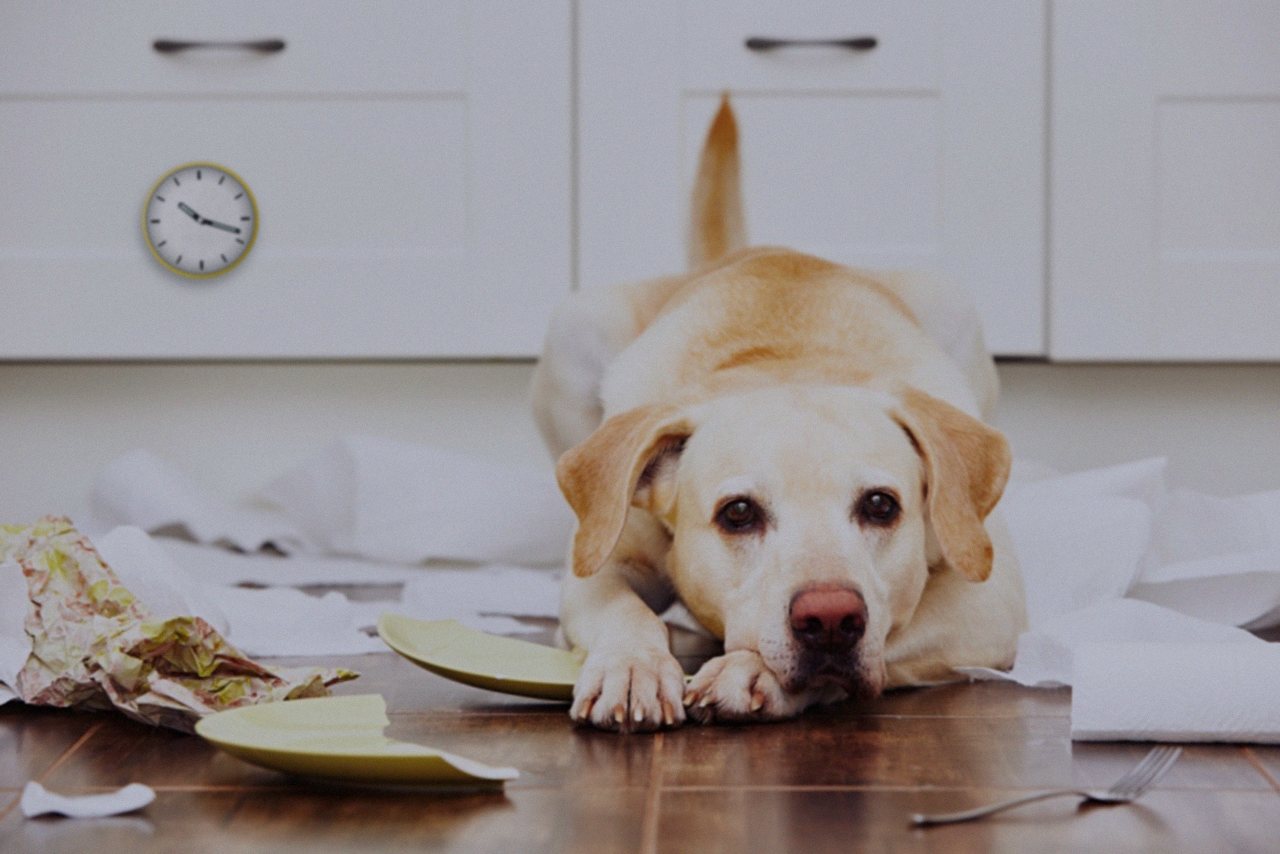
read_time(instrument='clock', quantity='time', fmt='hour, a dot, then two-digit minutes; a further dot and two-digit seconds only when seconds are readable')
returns 10.18
